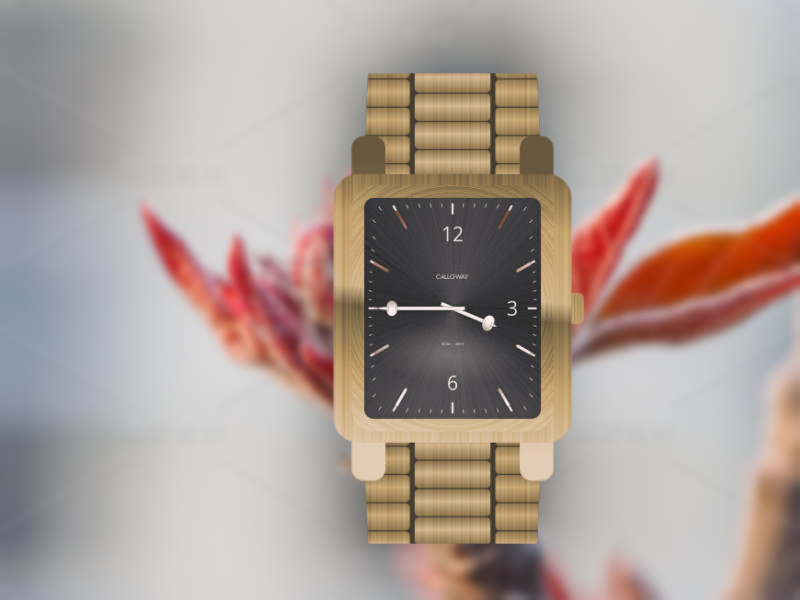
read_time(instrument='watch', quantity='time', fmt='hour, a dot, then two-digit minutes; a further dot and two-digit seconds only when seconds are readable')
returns 3.45
